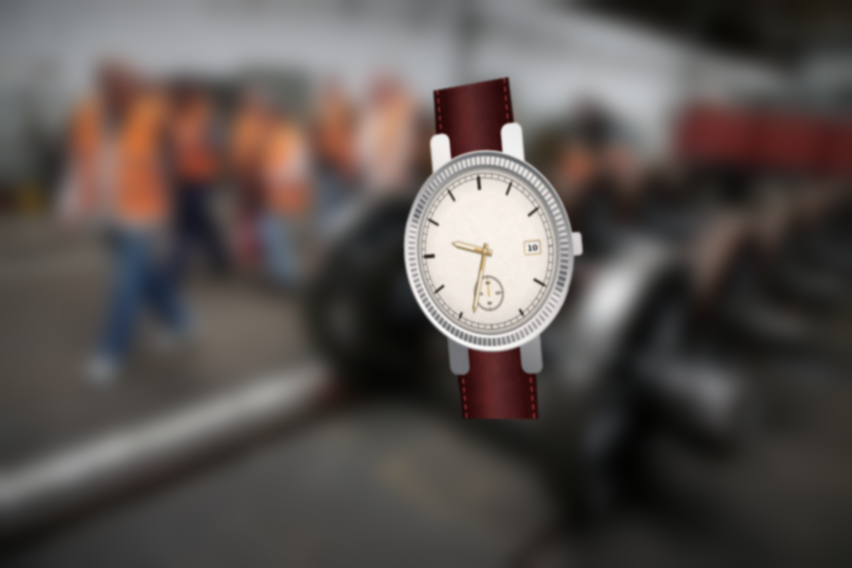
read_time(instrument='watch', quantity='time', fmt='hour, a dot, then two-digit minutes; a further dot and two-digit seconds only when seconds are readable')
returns 9.33
